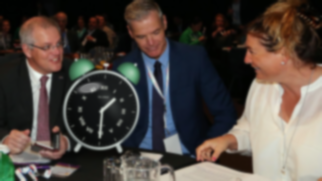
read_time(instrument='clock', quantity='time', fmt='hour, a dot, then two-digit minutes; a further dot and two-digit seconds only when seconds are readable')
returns 1.30
